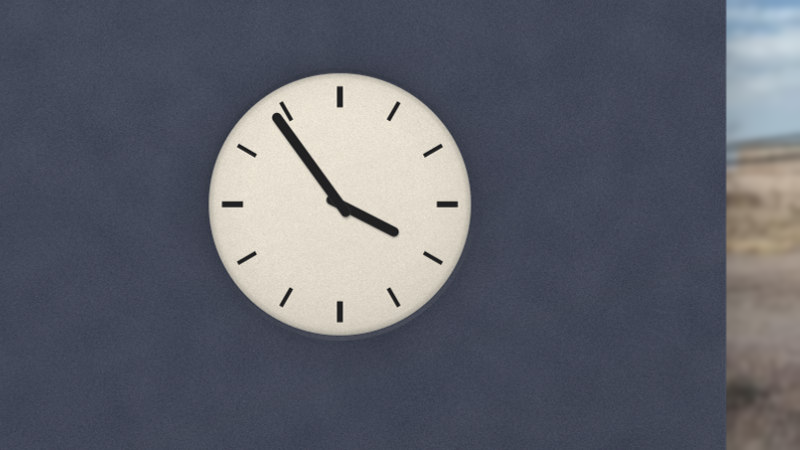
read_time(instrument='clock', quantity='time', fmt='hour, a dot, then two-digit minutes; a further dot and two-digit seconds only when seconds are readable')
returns 3.54
